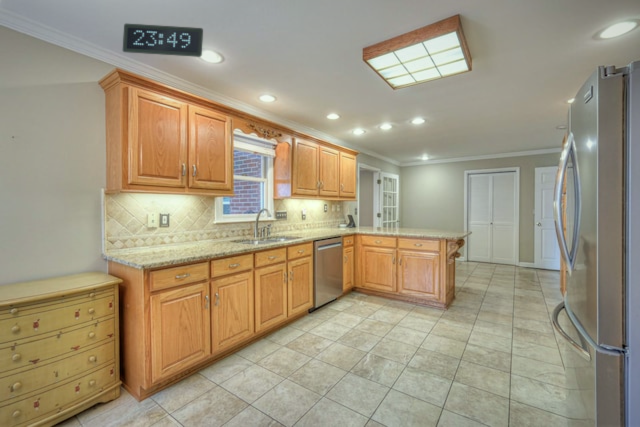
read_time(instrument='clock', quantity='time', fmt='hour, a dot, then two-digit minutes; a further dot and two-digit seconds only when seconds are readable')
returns 23.49
